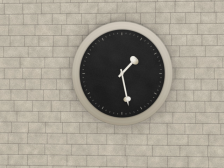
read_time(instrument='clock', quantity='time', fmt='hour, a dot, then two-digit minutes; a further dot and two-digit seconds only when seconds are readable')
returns 1.28
